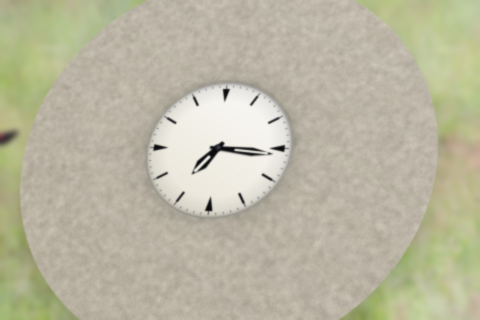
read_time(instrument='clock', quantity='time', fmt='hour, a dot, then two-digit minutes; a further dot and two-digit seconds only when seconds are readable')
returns 7.16
